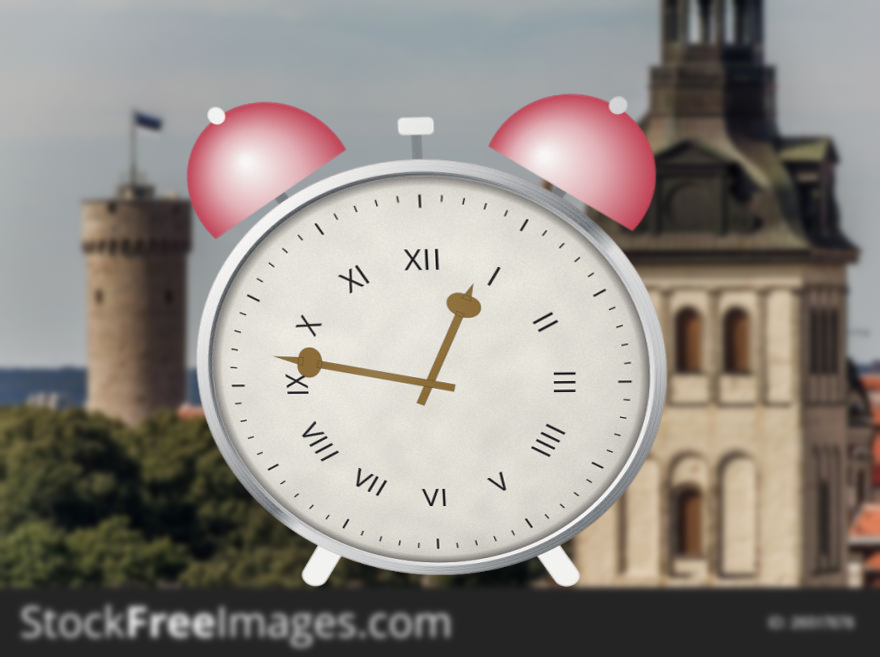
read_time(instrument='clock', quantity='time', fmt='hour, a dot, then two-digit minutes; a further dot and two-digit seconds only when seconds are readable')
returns 12.47
